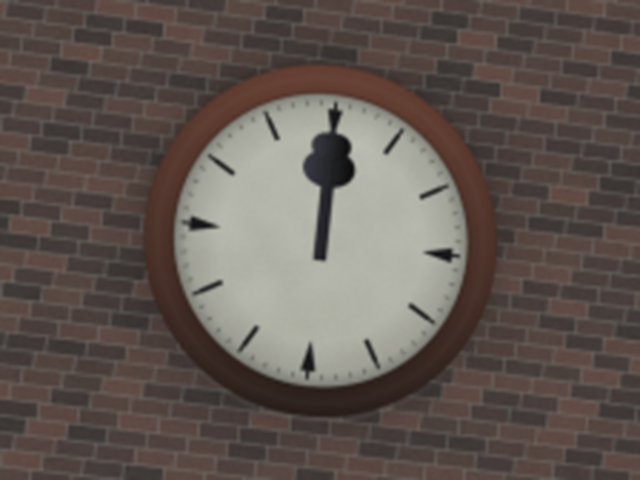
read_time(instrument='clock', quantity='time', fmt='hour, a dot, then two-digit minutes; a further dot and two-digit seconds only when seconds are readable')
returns 12.00
